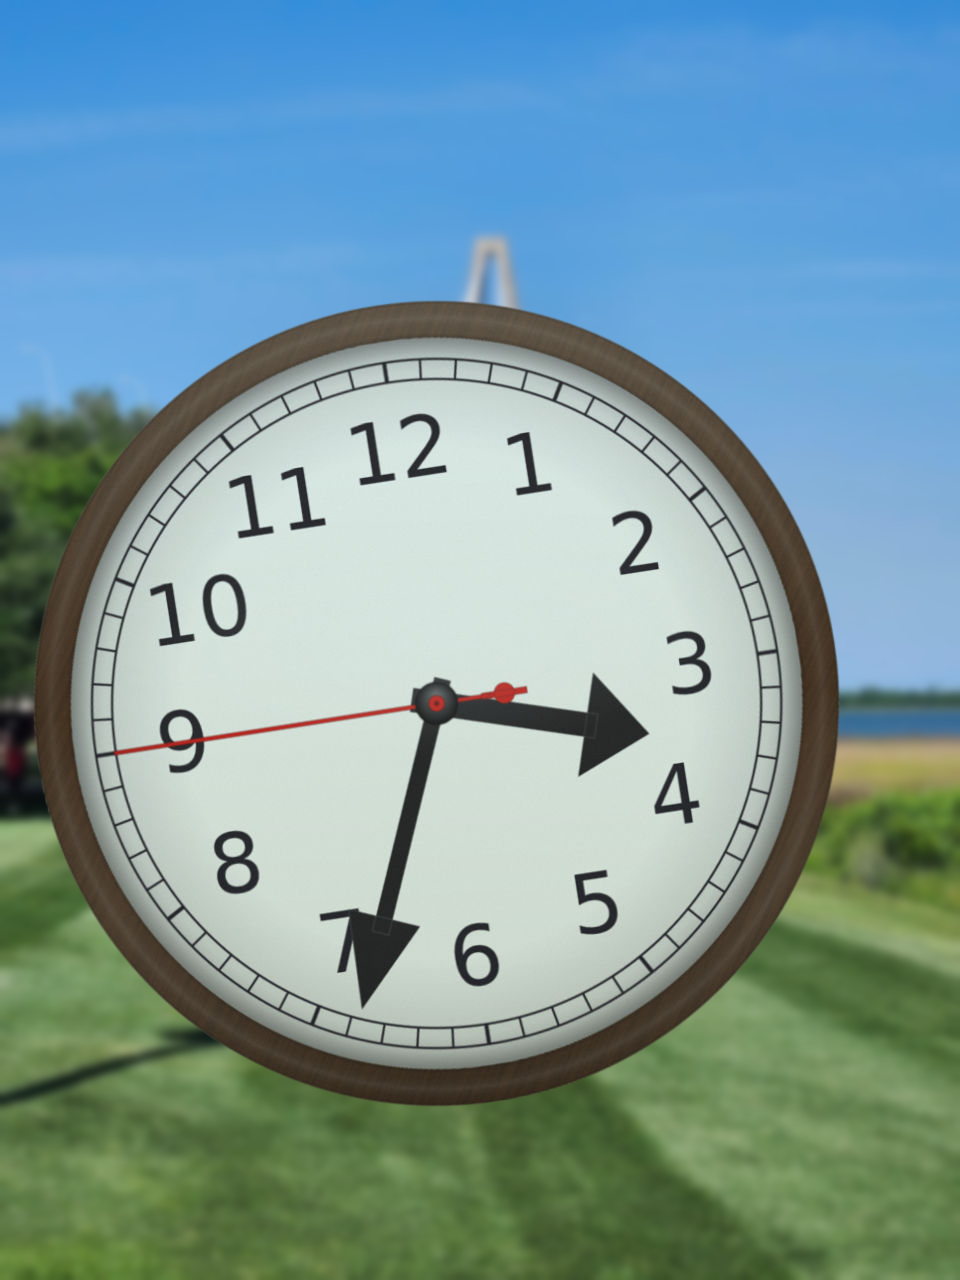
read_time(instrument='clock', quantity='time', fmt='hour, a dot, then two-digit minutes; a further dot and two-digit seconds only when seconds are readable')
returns 3.33.45
